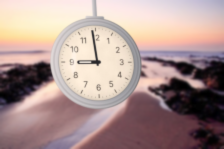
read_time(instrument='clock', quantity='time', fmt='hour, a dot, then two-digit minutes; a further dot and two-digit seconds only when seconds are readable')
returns 8.59
